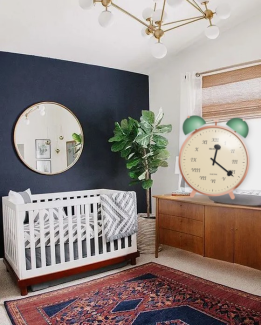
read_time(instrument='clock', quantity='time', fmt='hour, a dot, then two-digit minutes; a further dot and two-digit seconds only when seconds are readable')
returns 12.21
